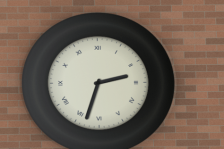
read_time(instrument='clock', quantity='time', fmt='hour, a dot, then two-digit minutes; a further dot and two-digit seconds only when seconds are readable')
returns 2.33
